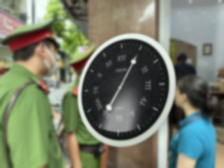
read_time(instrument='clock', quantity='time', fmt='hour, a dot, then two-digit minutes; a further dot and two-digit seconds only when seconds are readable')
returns 7.05
